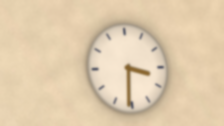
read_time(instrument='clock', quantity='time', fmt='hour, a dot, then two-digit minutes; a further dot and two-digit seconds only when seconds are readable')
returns 3.31
